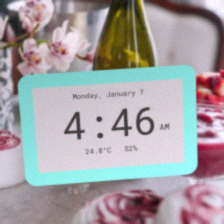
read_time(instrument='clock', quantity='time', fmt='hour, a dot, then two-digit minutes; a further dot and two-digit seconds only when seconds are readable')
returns 4.46
